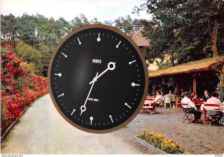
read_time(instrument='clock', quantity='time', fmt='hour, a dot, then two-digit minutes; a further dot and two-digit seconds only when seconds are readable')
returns 1.33
